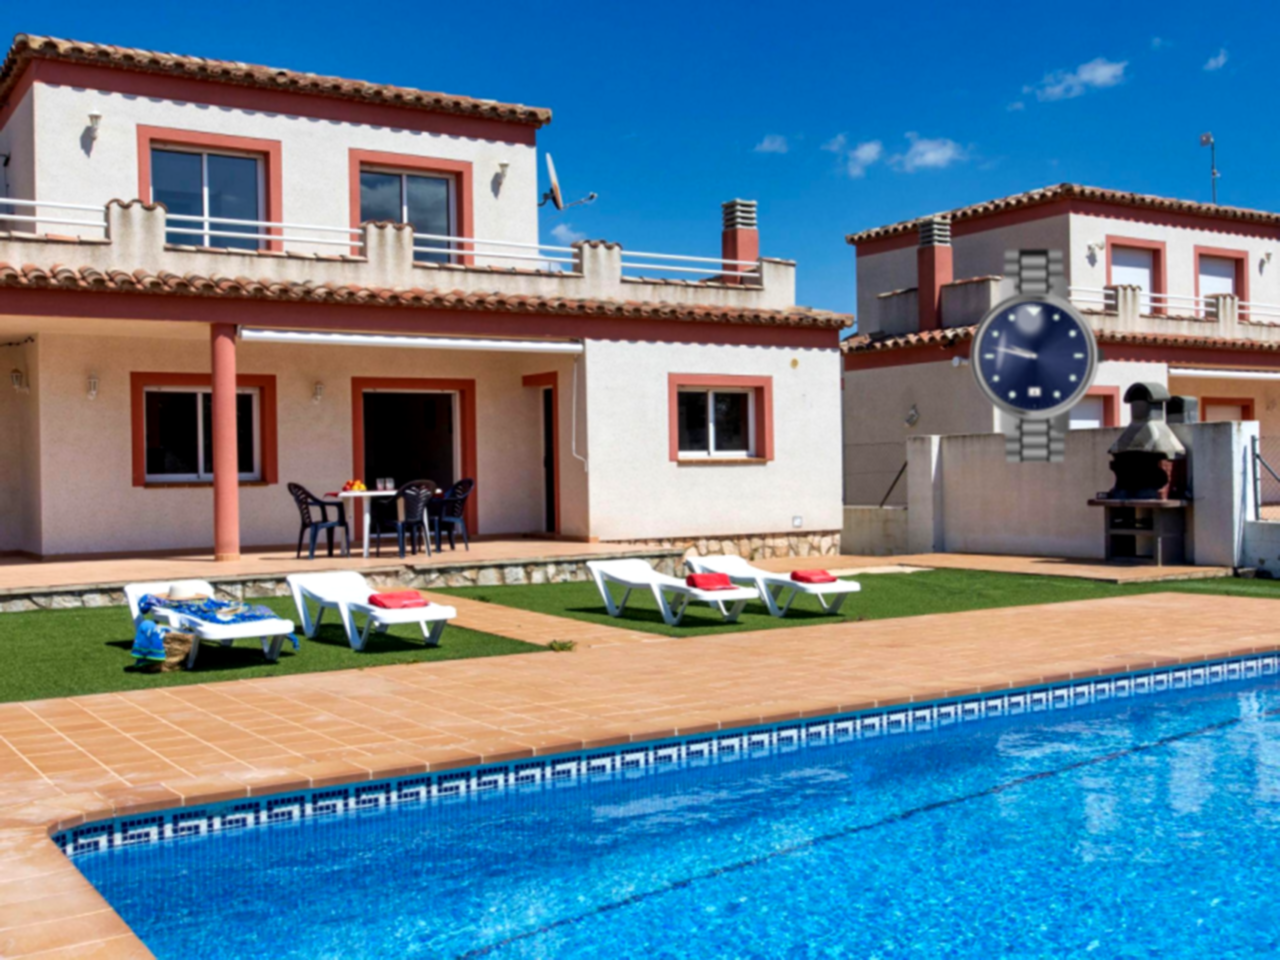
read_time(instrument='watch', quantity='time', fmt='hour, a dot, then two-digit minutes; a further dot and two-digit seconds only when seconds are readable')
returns 9.47
